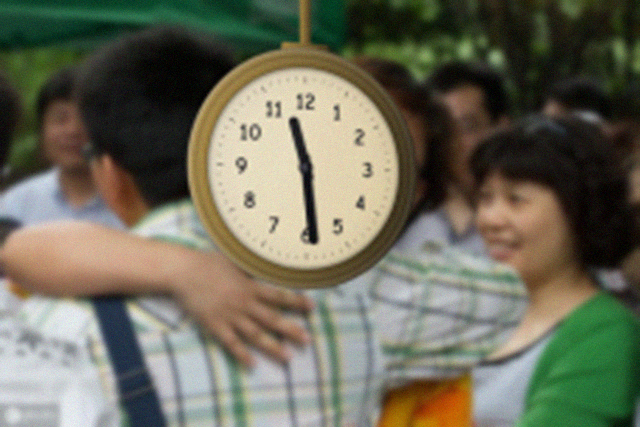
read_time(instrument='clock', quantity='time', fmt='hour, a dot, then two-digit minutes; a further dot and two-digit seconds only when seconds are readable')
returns 11.29
